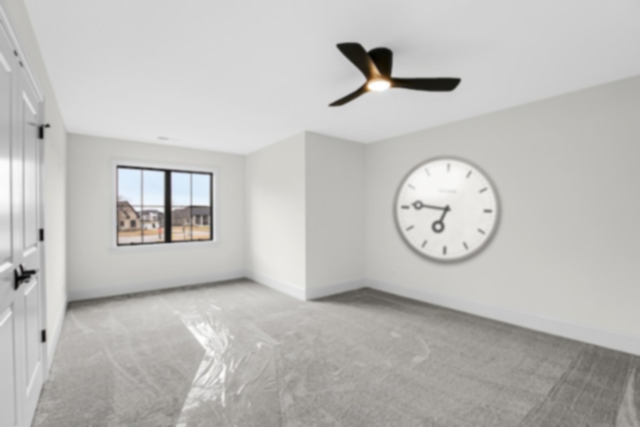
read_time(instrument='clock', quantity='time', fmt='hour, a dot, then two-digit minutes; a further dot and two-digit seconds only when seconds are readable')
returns 6.46
